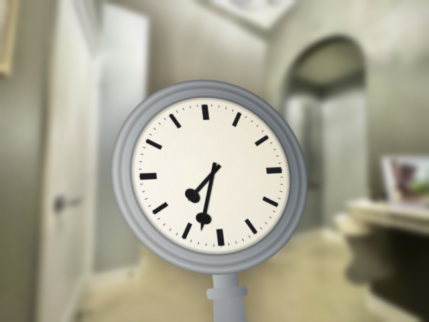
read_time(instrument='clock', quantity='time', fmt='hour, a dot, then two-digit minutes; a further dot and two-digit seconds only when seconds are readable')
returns 7.33
